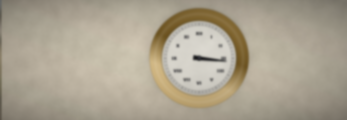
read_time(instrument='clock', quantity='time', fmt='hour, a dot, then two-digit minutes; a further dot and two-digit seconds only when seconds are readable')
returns 3.16
